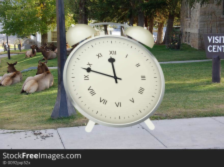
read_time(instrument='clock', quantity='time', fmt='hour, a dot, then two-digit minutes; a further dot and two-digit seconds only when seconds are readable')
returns 11.48
